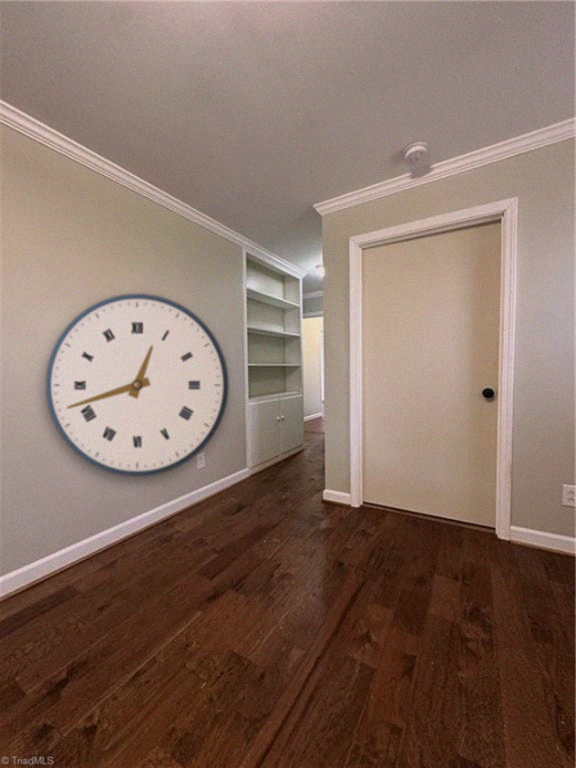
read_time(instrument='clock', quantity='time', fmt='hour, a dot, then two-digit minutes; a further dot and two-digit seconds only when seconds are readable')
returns 12.42
